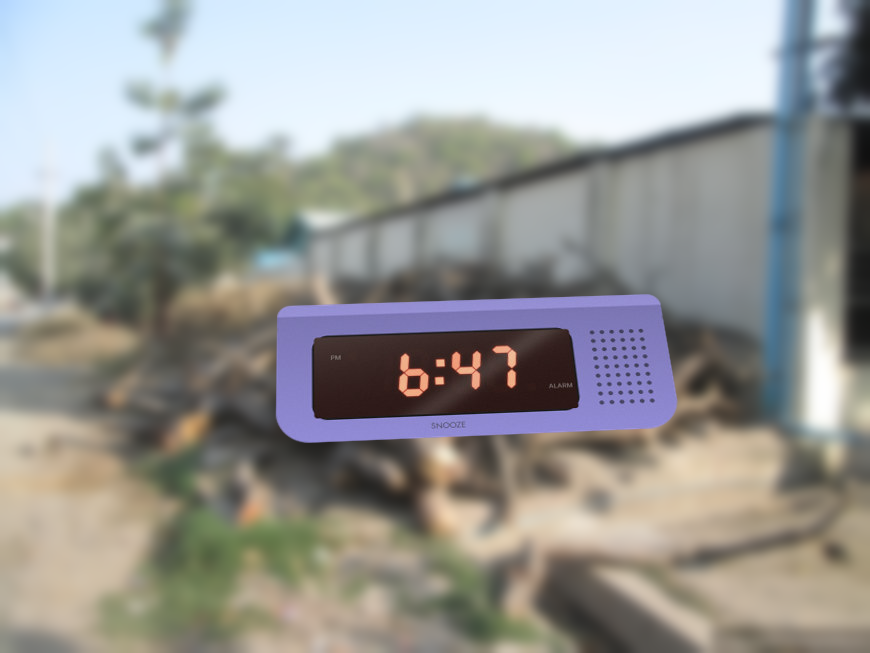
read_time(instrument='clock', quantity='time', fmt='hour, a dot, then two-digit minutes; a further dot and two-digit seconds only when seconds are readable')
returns 6.47
